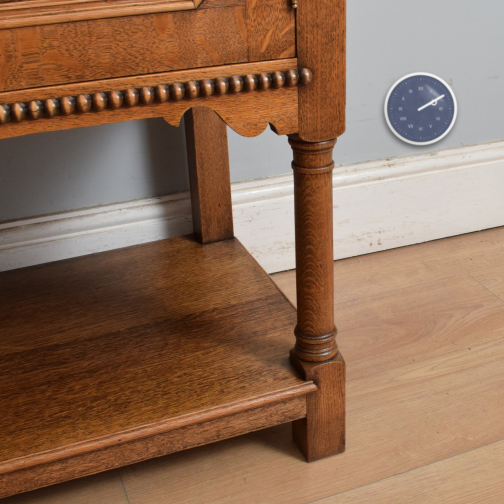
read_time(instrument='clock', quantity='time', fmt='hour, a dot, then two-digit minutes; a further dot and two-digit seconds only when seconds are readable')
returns 2.10
